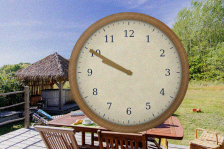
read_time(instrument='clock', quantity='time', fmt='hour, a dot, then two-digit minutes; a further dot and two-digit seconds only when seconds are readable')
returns 9.50
